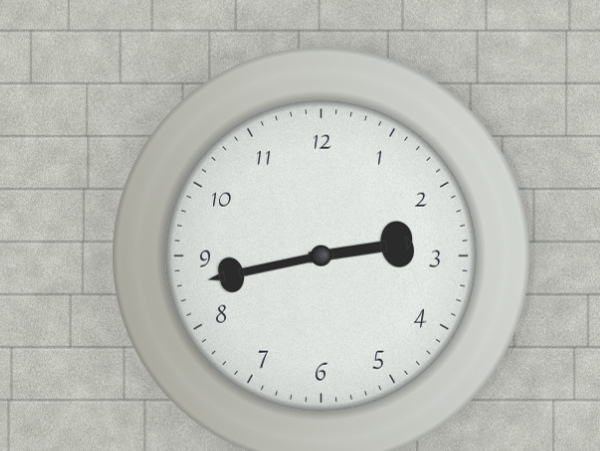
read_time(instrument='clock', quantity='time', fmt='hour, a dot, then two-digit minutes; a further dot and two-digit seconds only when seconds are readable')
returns 2.43
